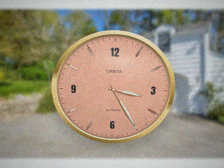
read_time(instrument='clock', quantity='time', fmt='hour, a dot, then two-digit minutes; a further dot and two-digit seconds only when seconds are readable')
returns 3.25
